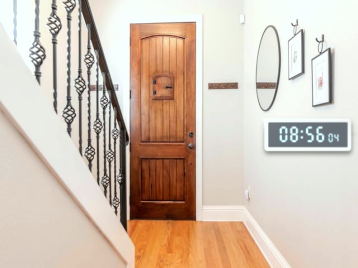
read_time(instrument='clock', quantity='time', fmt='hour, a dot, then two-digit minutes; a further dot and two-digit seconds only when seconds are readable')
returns 8.56.04
